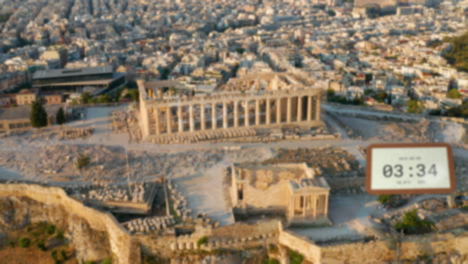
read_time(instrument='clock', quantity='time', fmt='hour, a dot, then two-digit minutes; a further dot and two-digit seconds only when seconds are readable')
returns 3.34
